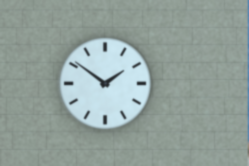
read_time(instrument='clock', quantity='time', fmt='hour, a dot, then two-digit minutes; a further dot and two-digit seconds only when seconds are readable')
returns 1.51
